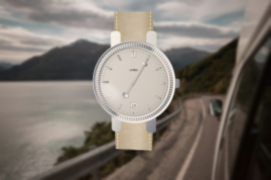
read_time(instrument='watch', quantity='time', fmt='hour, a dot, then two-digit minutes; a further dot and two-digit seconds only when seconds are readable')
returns 7.05
